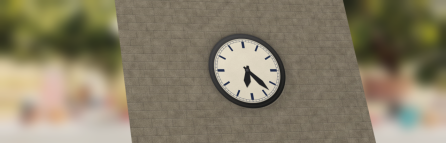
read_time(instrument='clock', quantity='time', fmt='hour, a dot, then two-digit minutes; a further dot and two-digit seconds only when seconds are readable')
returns 6.23
